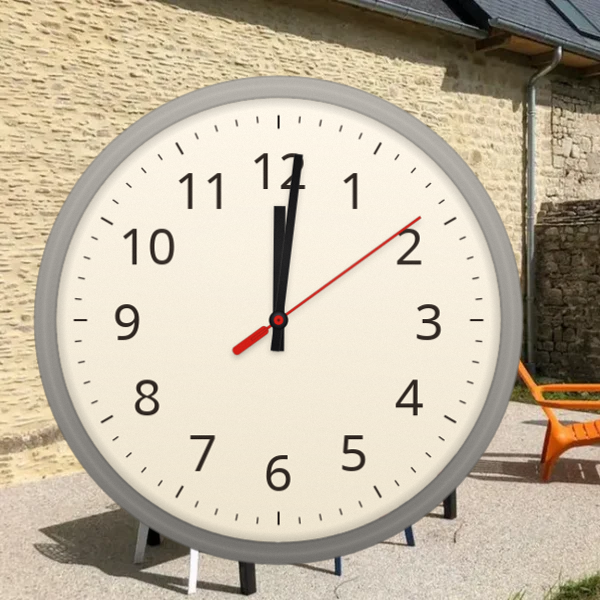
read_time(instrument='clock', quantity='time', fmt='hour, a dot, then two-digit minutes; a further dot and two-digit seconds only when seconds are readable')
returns 12.01.09
